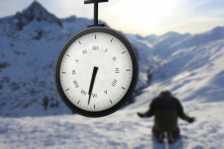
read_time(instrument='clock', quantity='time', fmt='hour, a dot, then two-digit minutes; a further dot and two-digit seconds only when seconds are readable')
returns 6.32
